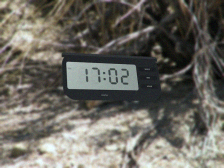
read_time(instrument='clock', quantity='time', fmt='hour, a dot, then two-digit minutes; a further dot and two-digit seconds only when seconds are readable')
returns 17.02
